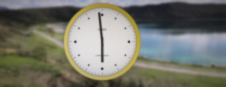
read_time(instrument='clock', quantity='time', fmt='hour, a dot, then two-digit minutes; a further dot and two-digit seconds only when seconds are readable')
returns 5.59
